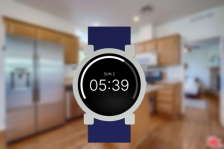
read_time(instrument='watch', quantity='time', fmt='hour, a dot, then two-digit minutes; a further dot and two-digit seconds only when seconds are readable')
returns 5.39
